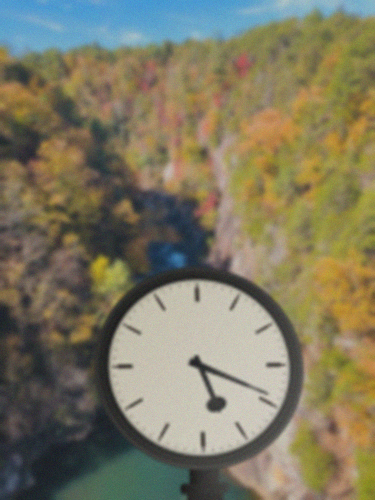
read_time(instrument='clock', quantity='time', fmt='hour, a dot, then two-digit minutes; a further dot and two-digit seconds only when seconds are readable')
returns 5.19
